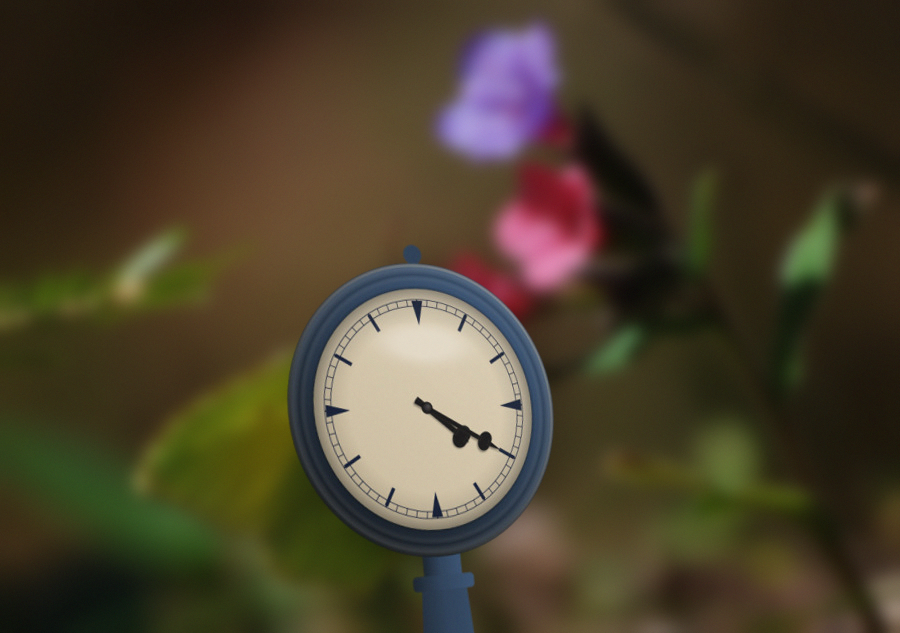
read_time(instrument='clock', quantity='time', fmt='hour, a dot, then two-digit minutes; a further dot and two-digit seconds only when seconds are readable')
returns 4.20
